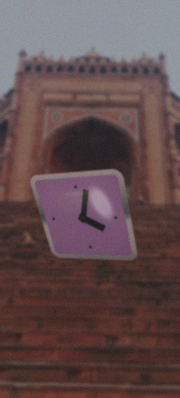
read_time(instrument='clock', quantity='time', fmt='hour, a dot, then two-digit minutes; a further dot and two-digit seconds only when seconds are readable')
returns 4.03
